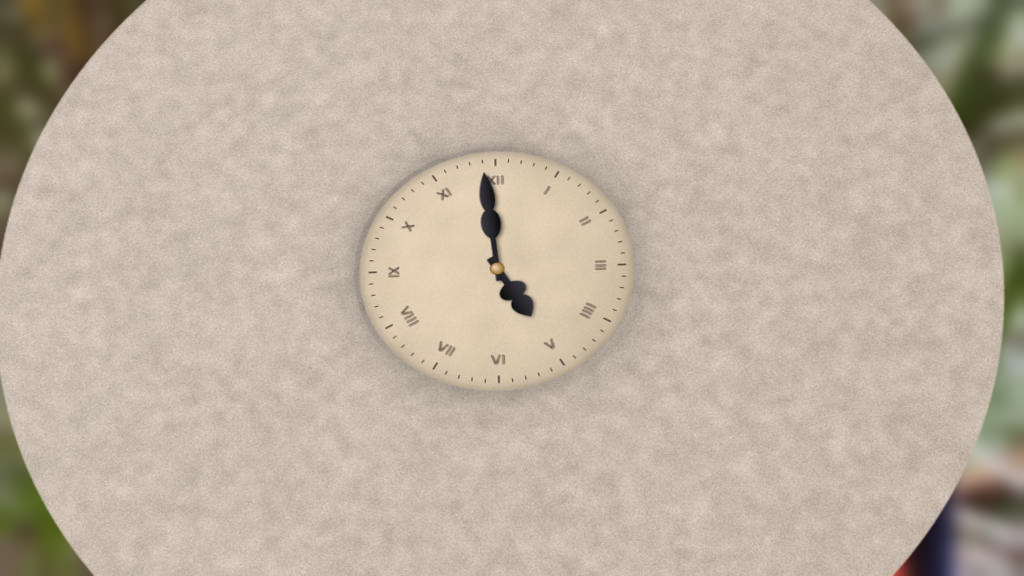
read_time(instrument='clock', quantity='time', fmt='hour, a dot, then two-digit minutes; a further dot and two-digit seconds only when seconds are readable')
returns 4.59
